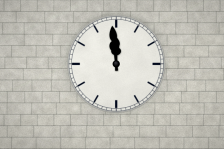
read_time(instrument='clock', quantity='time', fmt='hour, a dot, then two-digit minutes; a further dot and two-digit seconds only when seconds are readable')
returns 11.59
